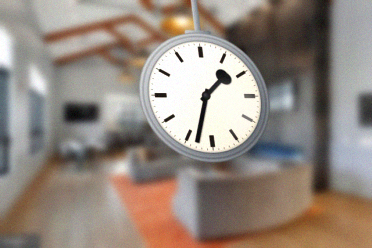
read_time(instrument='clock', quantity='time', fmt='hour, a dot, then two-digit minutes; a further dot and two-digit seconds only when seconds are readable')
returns 1.33
